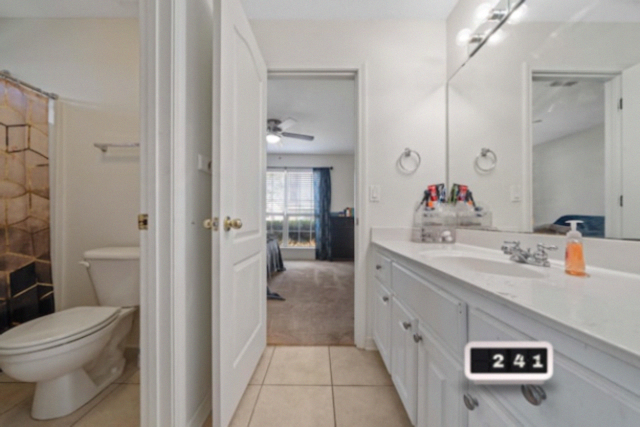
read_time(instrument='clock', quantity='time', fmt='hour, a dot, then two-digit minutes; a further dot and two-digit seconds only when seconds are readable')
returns 2.41
